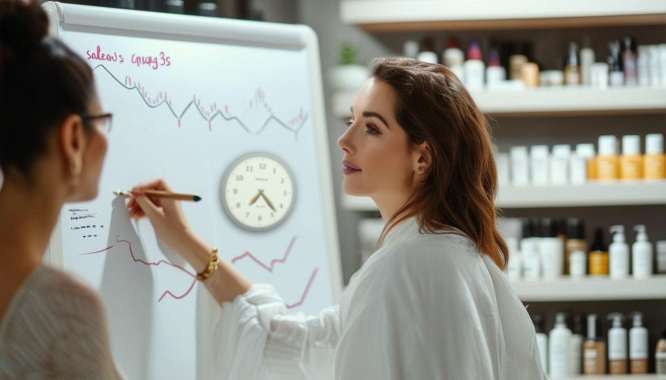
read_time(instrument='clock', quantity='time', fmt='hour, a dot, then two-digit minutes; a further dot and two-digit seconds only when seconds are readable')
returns 7.23
